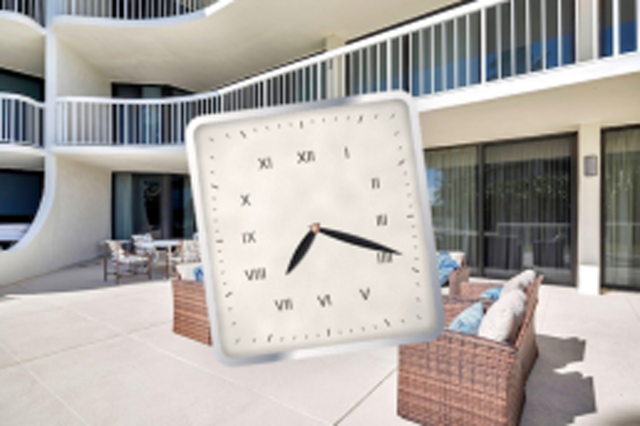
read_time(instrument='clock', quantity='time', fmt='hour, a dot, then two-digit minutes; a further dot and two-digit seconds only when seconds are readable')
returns 7.19
